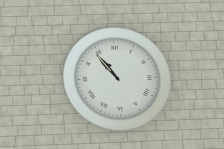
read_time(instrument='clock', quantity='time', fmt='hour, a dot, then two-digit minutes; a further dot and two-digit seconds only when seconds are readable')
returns 10.54
